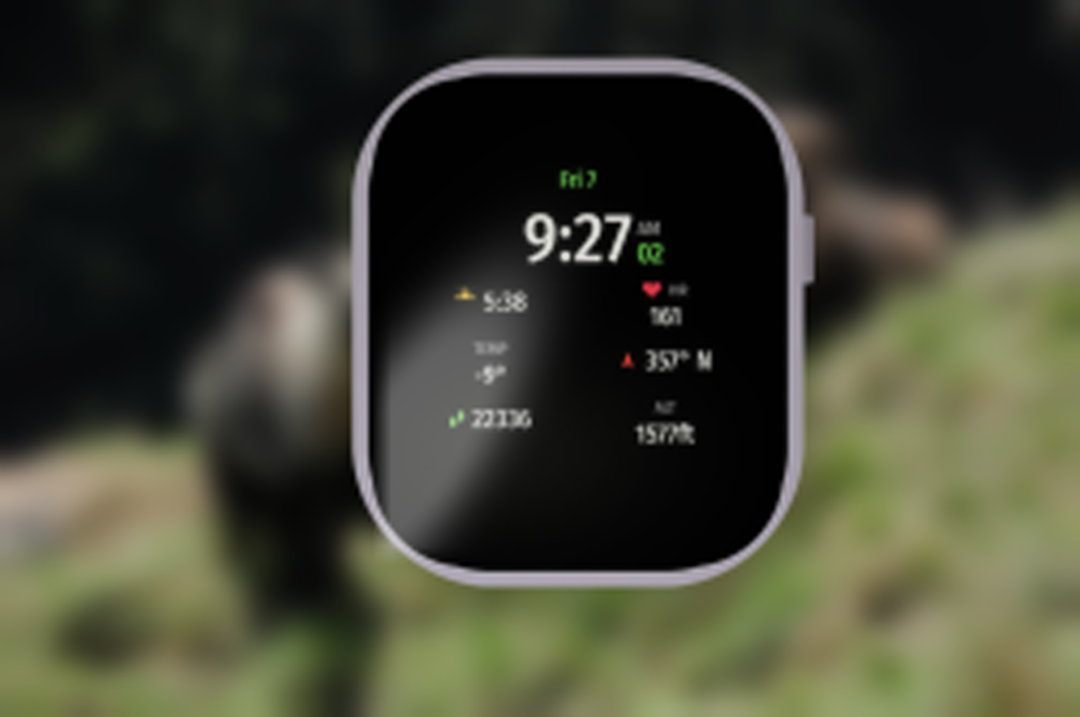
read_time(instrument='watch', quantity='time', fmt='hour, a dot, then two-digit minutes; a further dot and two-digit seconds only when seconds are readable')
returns 9.27
